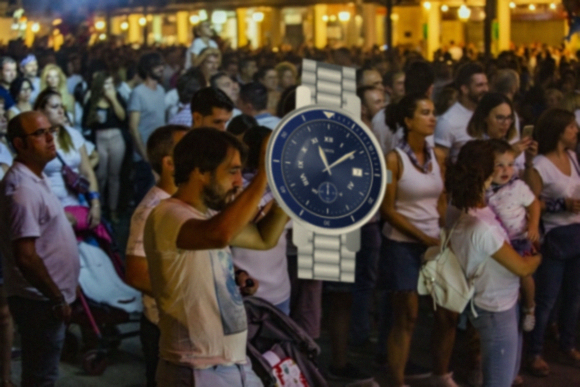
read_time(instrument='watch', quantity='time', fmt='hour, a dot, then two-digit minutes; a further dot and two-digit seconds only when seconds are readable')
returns 11.09
